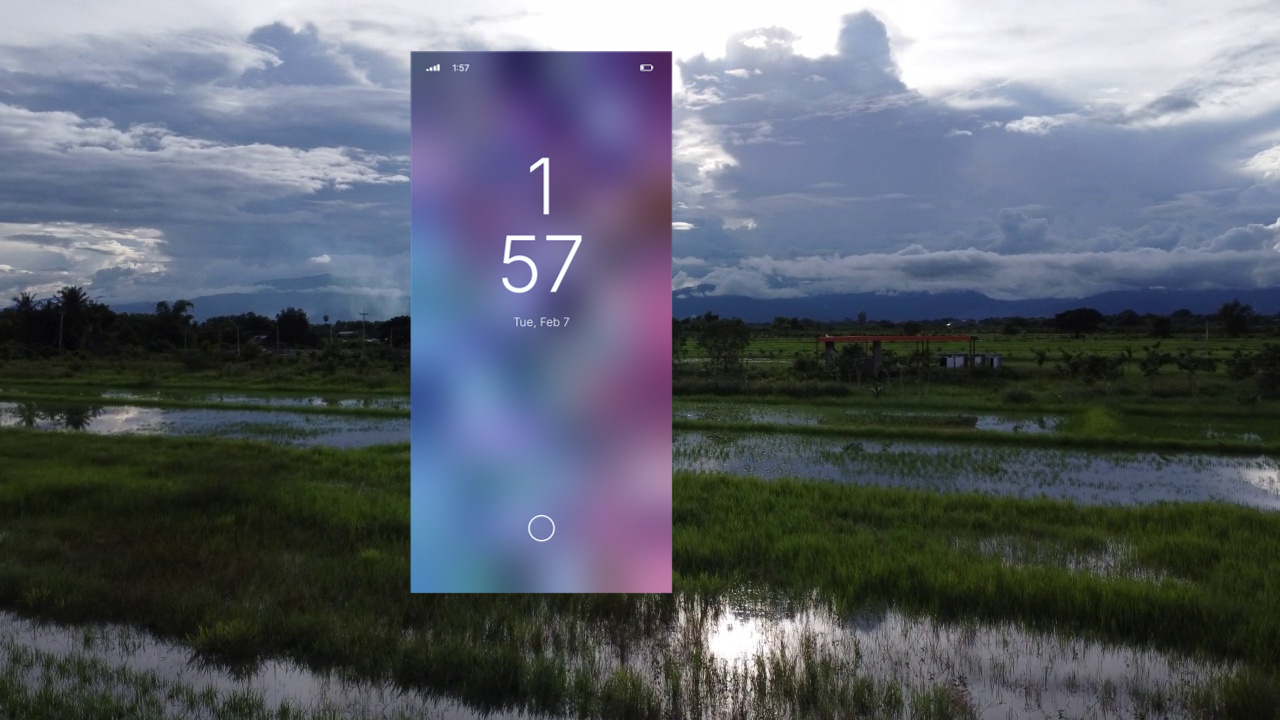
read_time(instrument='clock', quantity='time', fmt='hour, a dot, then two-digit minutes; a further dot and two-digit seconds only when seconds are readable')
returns 1.57
